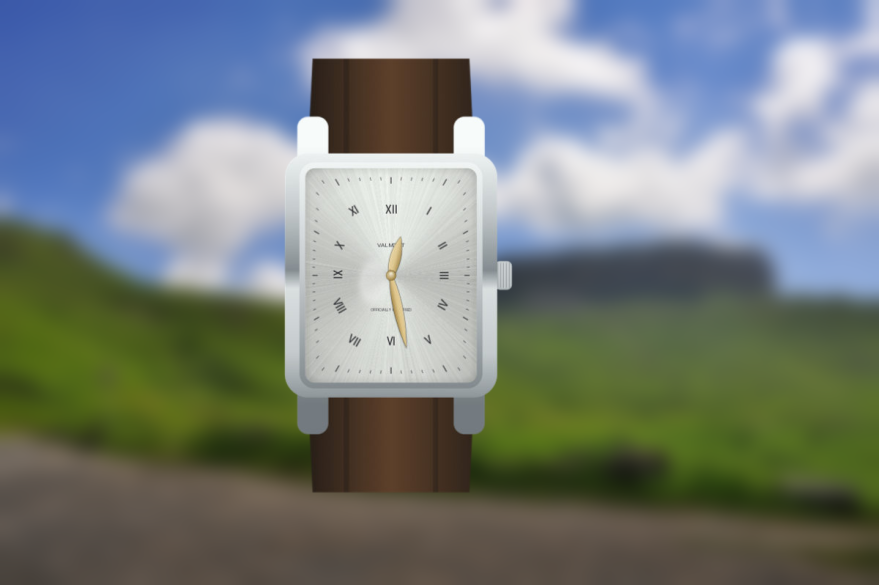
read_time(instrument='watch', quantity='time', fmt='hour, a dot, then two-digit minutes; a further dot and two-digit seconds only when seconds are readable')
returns 12.28
